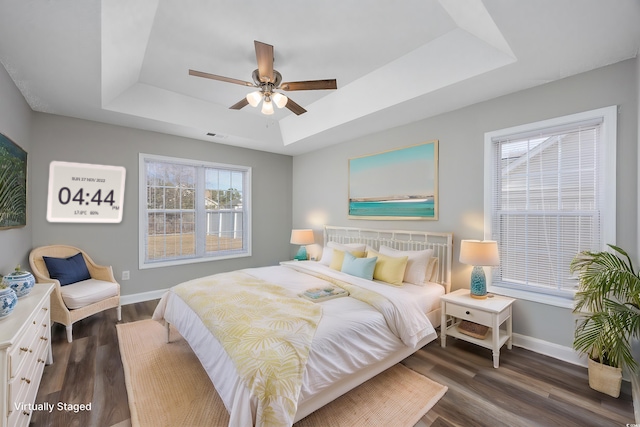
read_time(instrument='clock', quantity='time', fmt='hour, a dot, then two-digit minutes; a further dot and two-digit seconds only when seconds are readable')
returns 4.44
